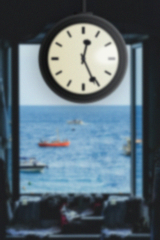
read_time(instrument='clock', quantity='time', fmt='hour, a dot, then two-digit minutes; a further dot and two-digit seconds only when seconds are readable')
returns 12.26
